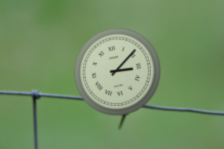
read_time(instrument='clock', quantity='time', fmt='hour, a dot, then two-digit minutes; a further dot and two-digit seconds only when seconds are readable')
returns 3.09
